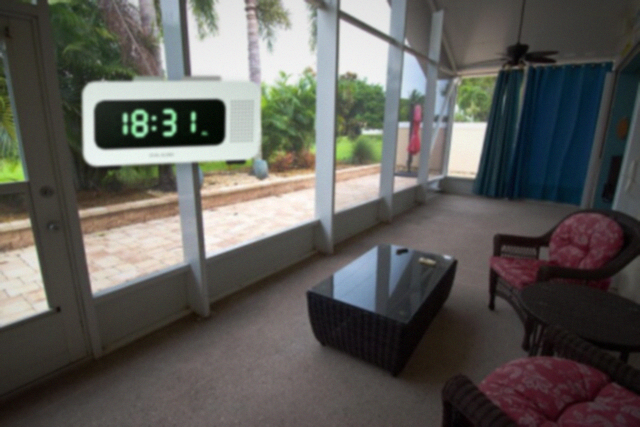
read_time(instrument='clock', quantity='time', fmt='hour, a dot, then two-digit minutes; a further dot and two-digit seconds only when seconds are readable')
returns 18.31
